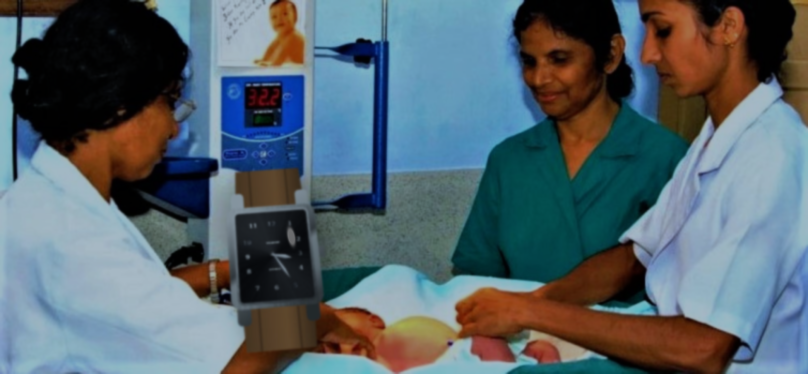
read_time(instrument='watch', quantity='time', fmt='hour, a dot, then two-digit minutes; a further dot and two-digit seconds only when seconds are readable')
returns 3.25
